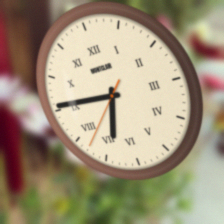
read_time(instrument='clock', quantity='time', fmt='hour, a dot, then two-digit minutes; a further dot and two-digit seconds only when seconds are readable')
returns 6.45.38
